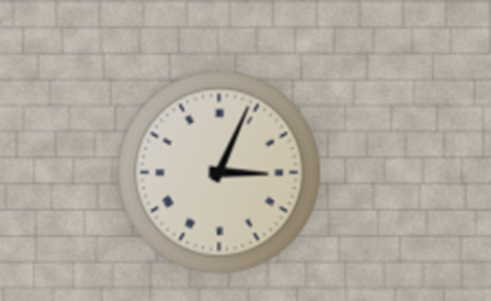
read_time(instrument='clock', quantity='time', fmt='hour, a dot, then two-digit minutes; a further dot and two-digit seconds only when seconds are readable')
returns 3.04
